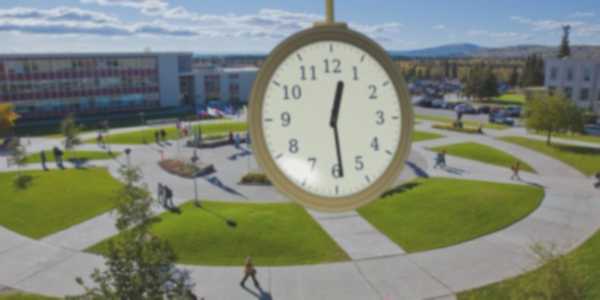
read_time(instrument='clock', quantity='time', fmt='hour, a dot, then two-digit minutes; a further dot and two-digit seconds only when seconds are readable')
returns 12.29
